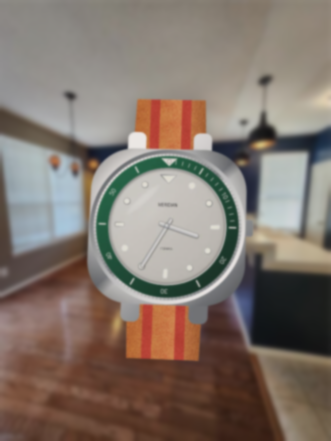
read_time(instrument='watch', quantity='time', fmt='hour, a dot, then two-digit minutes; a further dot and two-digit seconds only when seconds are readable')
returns 3.35
